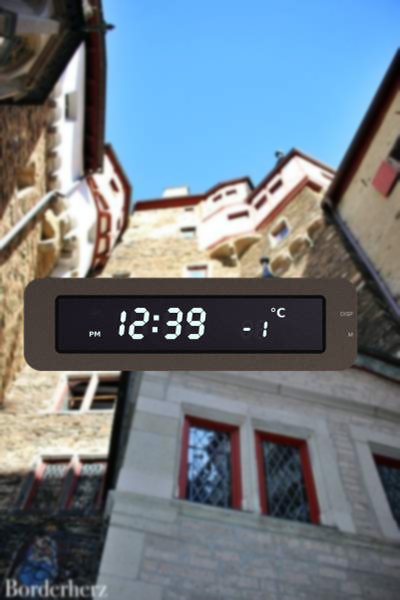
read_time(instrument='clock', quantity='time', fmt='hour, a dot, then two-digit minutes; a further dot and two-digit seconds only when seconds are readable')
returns 12.39
